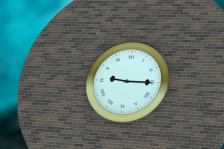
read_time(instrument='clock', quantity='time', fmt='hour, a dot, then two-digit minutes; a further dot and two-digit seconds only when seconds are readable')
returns 9.15
